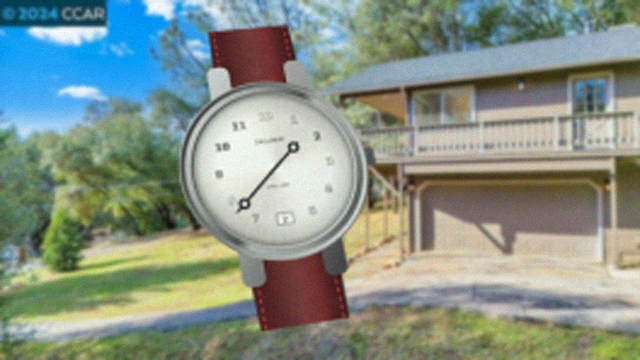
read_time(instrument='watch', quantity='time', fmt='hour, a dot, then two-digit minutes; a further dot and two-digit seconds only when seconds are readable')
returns 1.38
